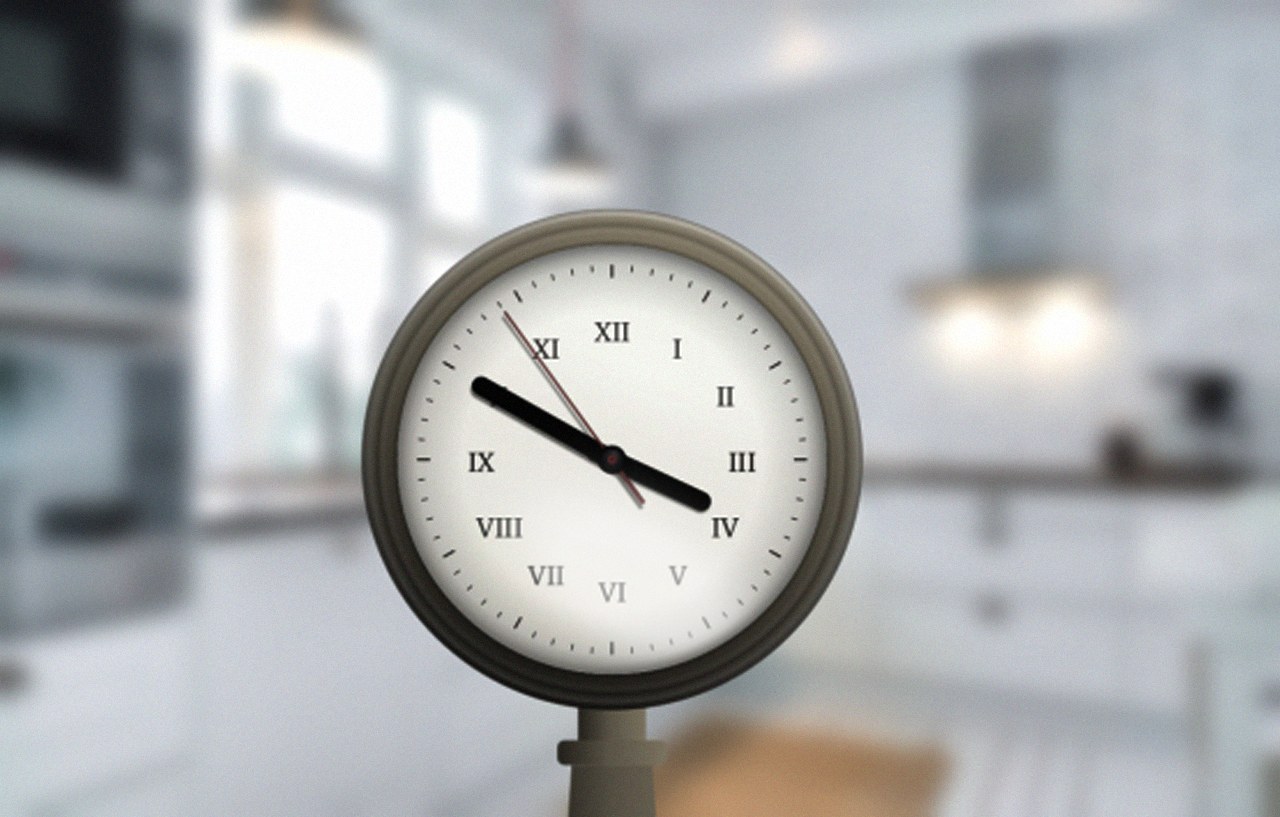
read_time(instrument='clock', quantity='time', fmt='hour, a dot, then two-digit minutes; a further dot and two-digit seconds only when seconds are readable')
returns 3.49.54
